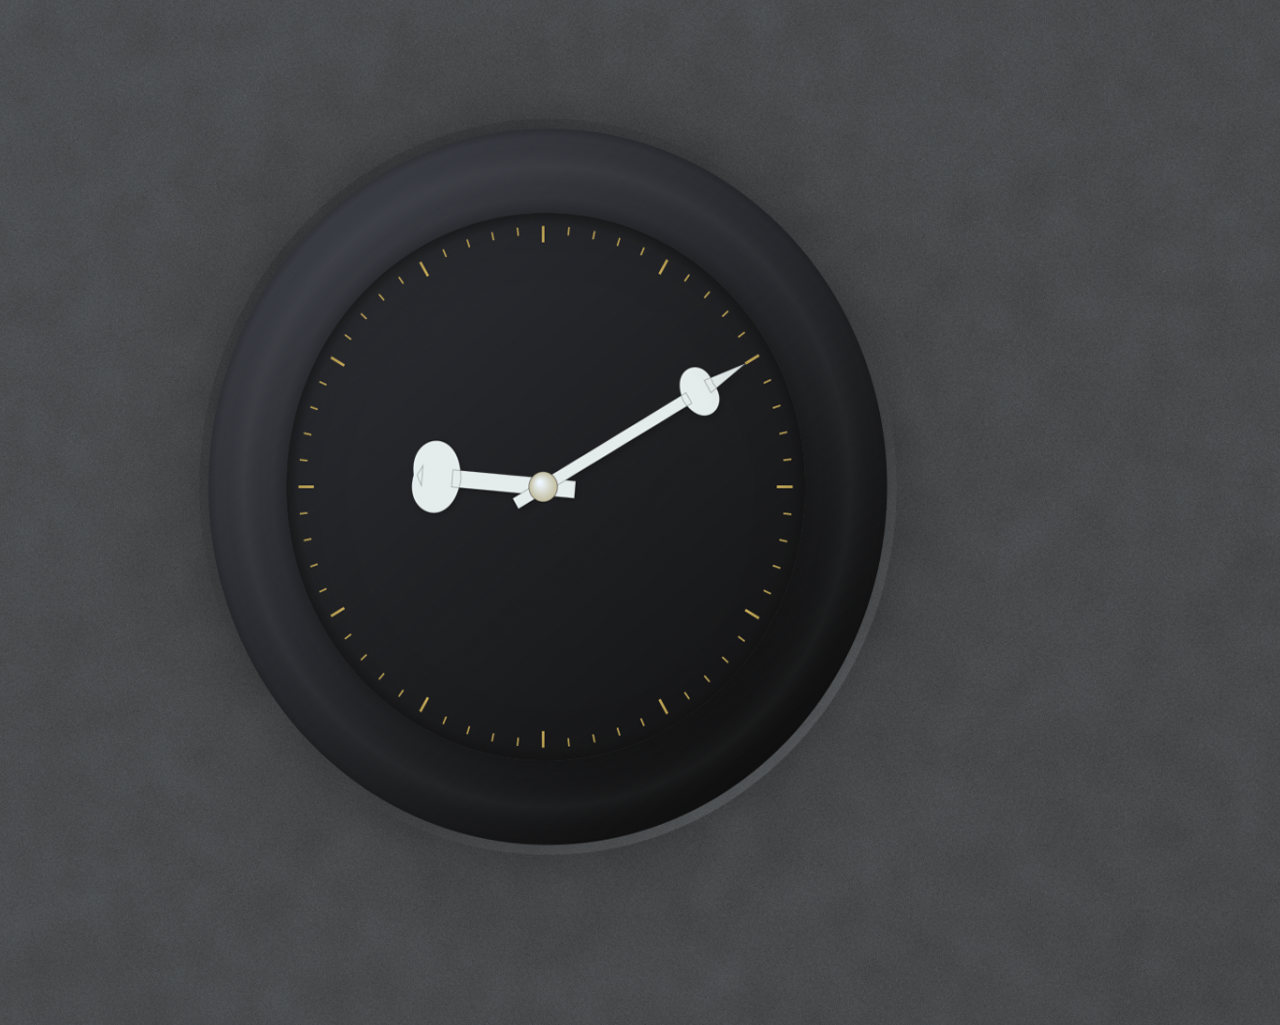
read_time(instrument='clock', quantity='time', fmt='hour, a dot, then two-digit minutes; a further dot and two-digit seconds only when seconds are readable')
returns 9.10
